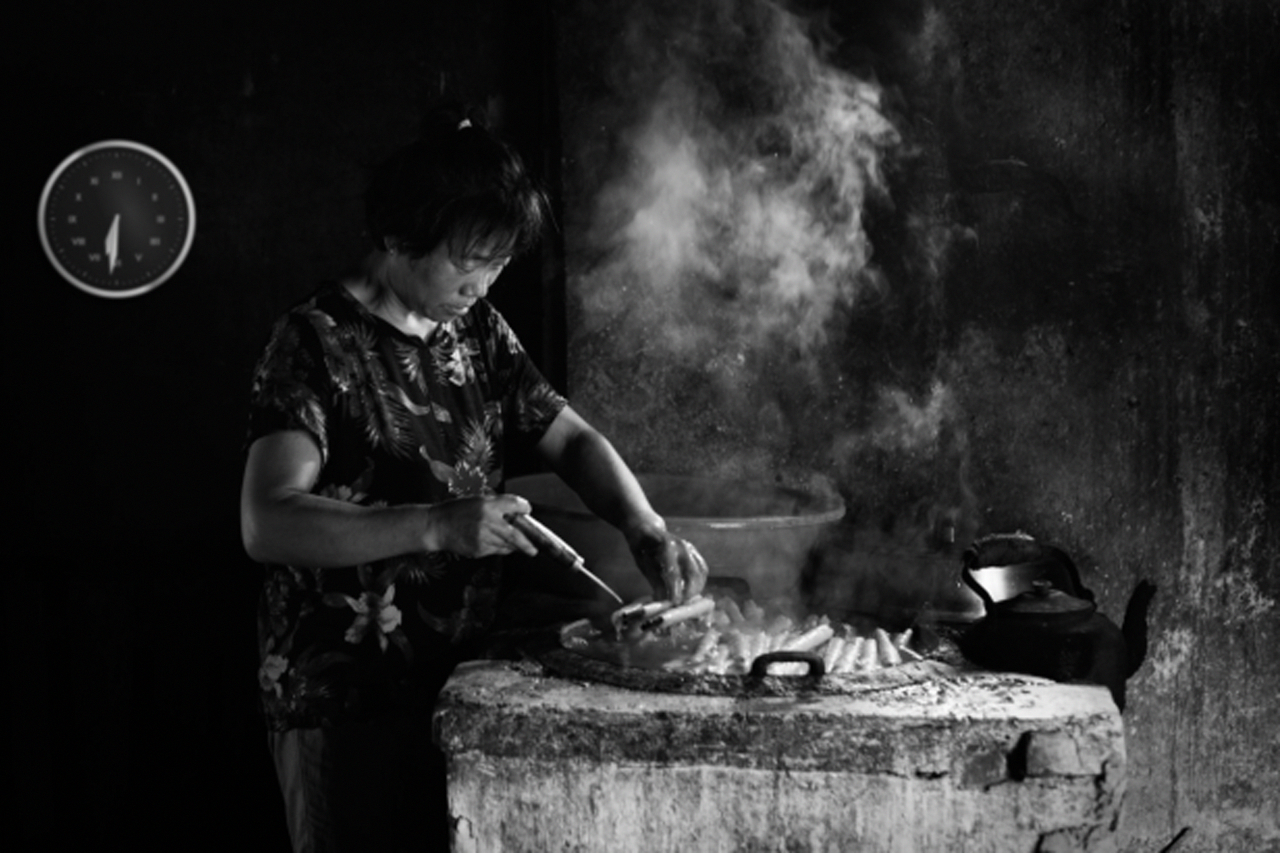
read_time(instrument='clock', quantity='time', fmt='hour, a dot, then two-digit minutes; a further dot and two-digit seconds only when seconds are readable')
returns 6.31
